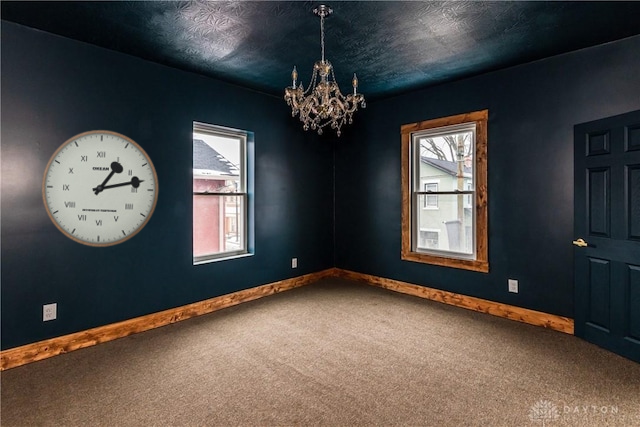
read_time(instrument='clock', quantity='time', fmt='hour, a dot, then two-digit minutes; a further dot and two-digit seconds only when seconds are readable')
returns 1.13
